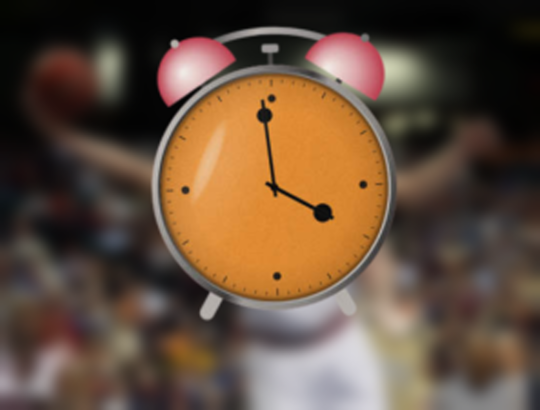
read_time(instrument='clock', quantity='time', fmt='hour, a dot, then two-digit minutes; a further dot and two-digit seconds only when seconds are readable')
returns 3.59
